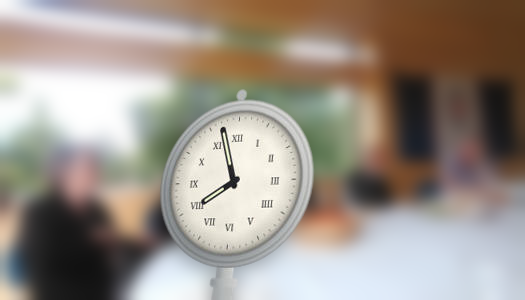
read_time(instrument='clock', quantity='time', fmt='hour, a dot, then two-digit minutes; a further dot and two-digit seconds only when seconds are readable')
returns 7.57
